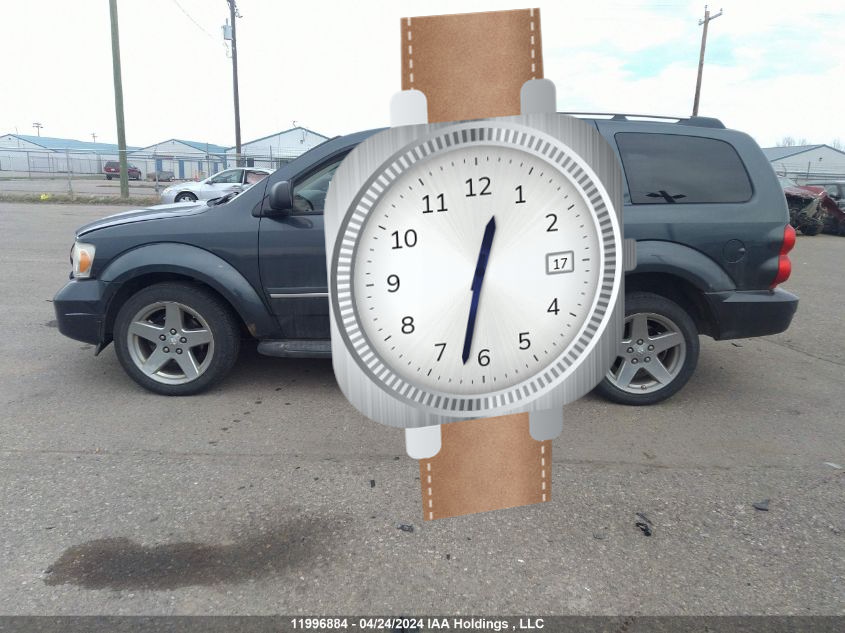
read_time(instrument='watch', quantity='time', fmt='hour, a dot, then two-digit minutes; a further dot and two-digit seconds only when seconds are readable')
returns 12.32
